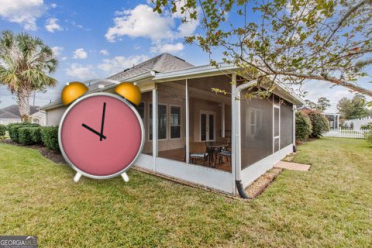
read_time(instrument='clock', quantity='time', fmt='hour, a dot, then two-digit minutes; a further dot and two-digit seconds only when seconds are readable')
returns 10.01
